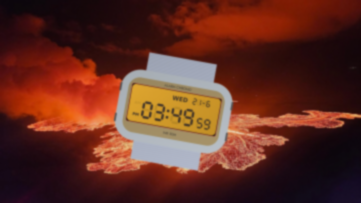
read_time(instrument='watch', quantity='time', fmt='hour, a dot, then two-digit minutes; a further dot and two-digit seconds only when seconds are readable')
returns 3.49.59
